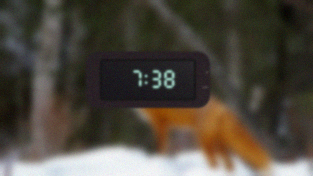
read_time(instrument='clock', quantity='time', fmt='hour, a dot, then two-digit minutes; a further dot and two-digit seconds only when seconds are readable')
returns 7.38
